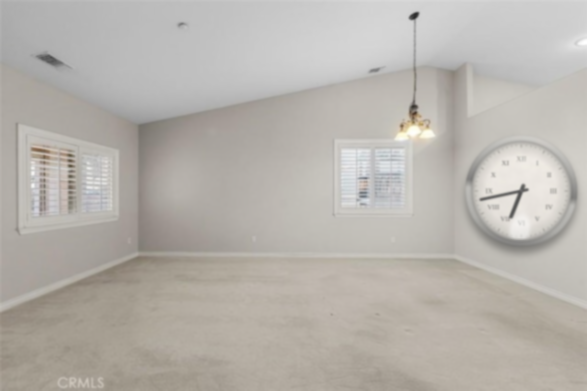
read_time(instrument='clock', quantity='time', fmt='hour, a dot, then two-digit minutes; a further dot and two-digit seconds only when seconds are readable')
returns 6.43
